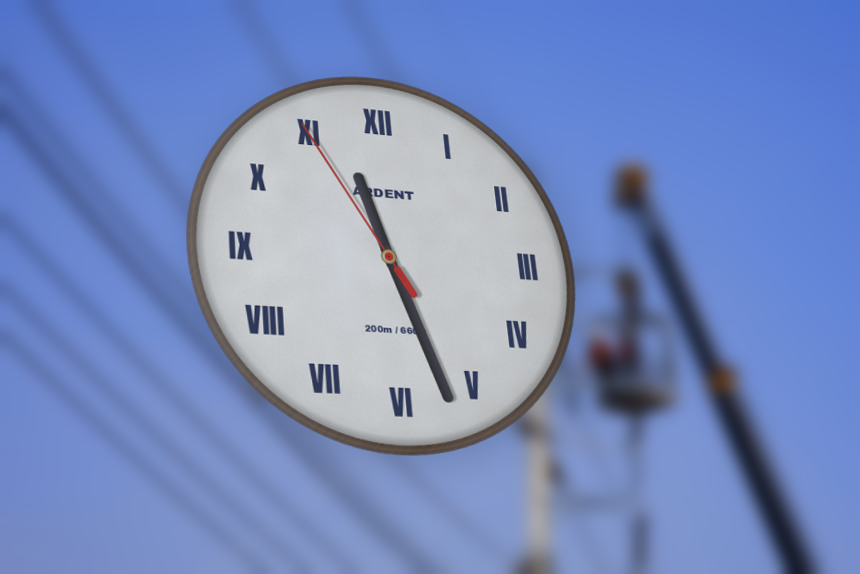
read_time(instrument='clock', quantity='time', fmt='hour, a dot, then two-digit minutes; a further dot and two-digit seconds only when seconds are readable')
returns 11.26.55
